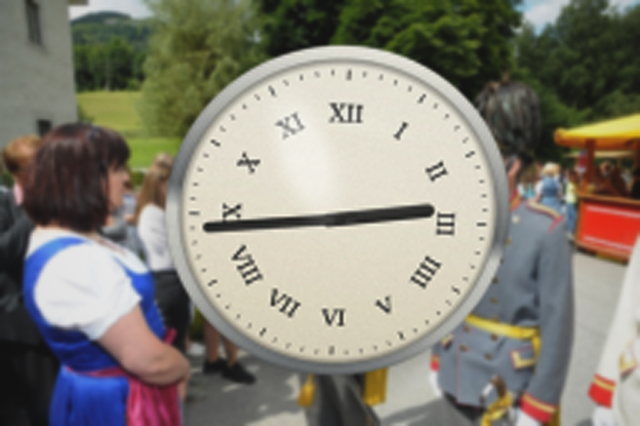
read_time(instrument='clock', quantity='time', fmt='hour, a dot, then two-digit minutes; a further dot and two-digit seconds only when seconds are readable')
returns 2.44
